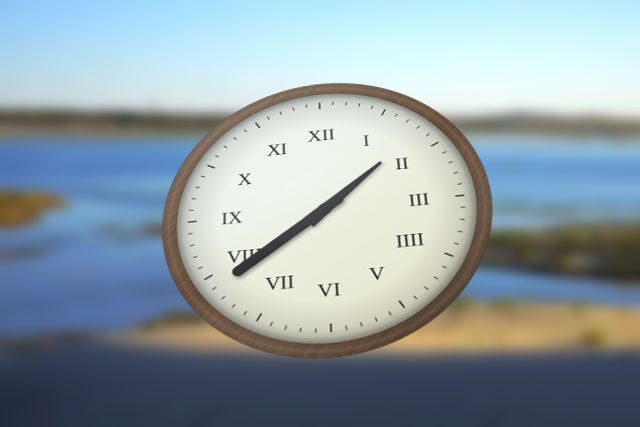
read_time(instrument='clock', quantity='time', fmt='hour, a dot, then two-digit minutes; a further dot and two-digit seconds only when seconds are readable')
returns 1.39
